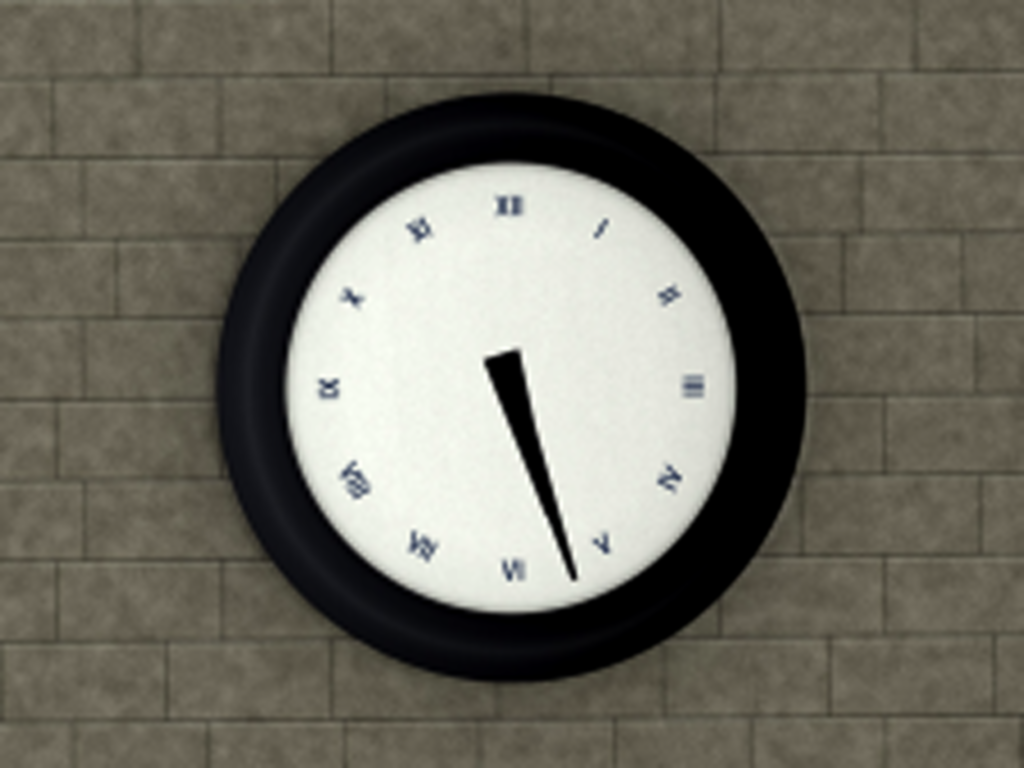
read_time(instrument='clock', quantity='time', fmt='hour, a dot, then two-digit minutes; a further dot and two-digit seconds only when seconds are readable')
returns 5.27
